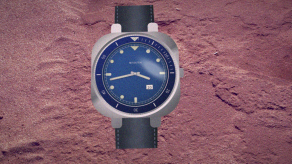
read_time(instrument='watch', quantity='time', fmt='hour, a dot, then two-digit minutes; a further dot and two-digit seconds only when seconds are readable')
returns 3.43
